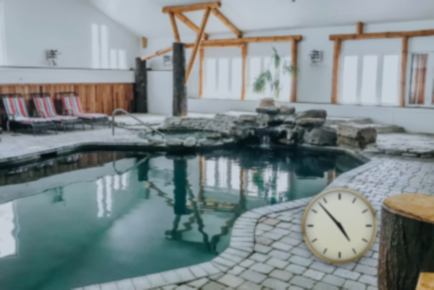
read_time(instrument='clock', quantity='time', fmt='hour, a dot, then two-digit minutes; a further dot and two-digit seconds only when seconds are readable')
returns 4.53
